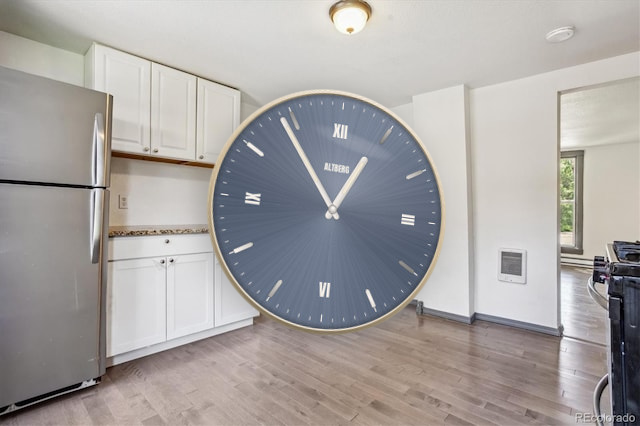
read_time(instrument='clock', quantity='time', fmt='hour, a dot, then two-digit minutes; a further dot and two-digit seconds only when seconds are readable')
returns 12.54
